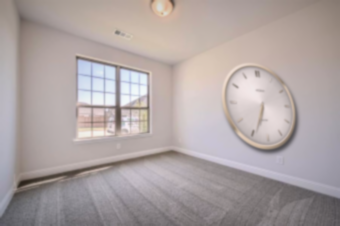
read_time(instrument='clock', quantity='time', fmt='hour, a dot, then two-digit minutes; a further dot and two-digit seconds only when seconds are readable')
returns 6.34
